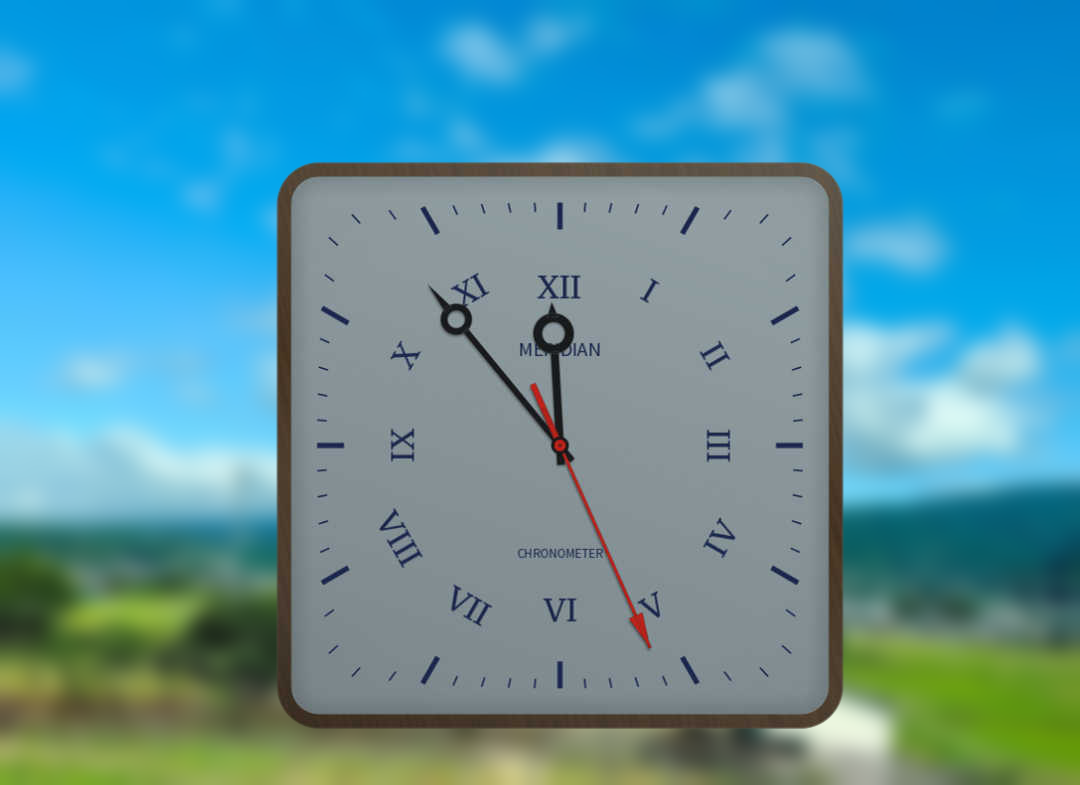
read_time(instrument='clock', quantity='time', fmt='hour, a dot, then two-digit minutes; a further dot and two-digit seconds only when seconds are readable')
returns 11.53.26
